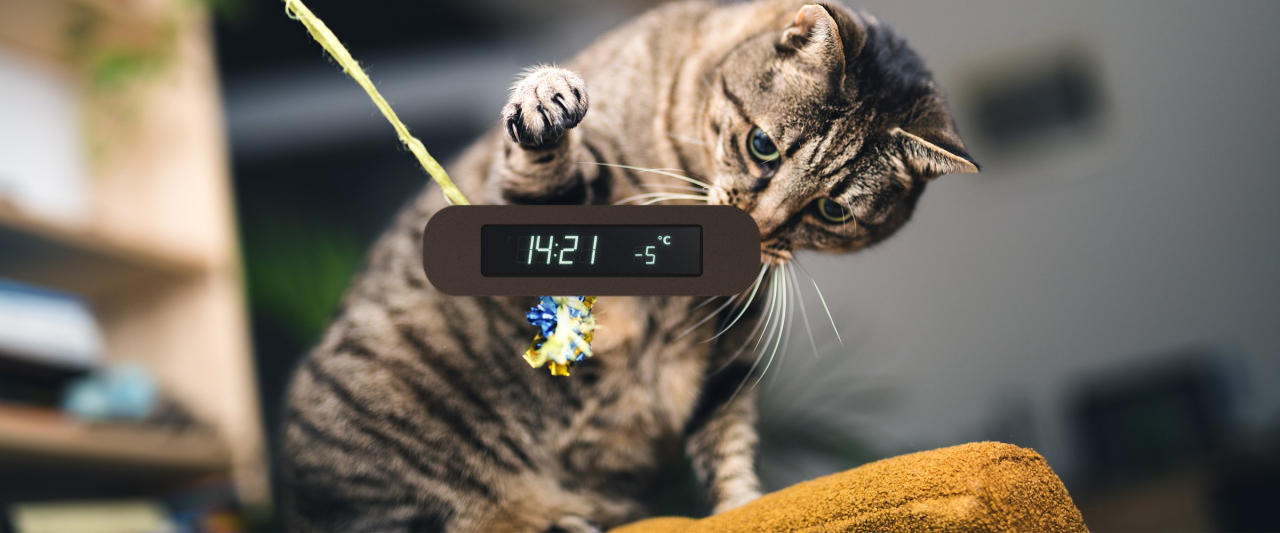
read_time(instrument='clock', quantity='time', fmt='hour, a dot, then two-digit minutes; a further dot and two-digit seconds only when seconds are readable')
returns 14.21
